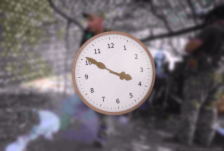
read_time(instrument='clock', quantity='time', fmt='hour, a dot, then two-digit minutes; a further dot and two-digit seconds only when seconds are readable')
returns 3.51
